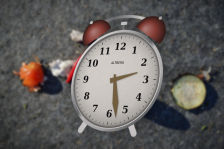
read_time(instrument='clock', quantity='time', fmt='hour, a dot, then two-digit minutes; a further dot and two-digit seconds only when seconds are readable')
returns 2.28
